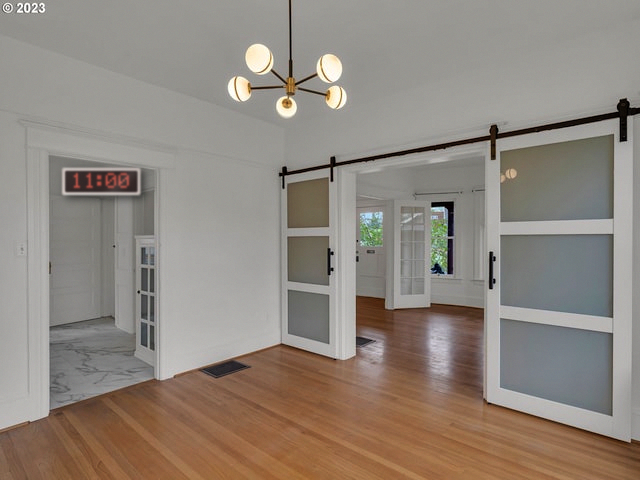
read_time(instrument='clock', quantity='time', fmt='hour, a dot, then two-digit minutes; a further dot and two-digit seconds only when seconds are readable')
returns 11.00
